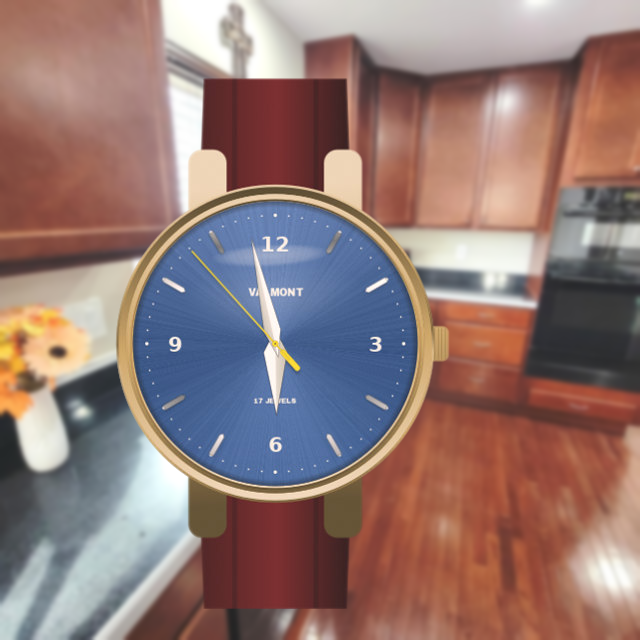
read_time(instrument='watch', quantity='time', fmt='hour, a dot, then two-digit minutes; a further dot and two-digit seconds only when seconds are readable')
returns 5.57.53
